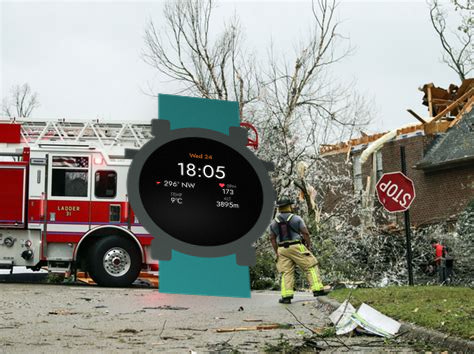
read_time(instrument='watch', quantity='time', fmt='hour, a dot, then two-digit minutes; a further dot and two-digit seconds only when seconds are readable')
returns 18.05
